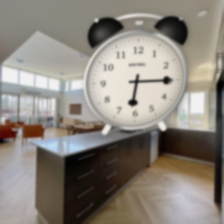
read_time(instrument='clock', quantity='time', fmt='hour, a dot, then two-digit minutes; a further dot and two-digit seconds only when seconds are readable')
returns 6.15
